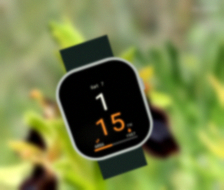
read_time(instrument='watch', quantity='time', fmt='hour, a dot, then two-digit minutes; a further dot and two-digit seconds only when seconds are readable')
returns 1.15
